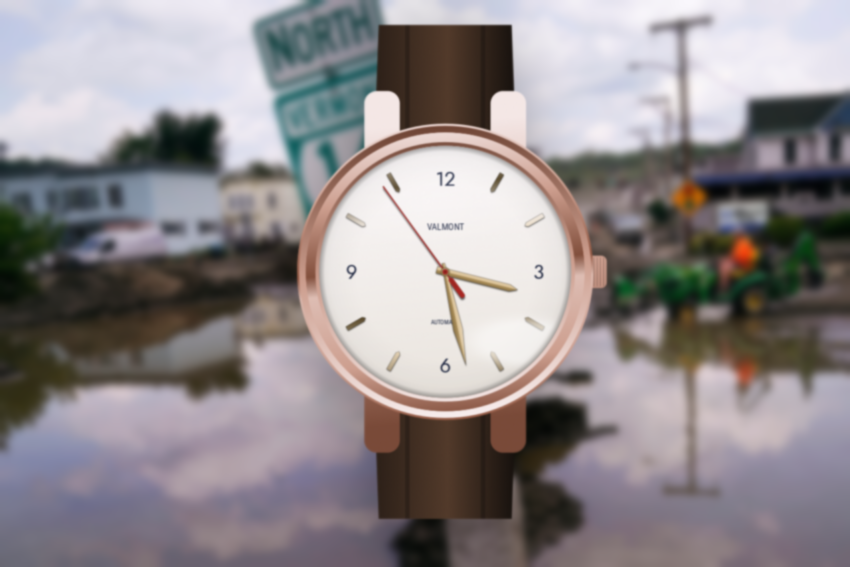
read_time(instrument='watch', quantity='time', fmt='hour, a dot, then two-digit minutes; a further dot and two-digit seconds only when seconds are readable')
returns 3.27.54
